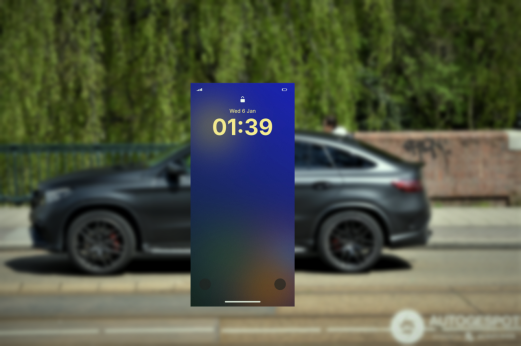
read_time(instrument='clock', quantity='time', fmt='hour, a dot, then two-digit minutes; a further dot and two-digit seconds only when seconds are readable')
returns 1.39
